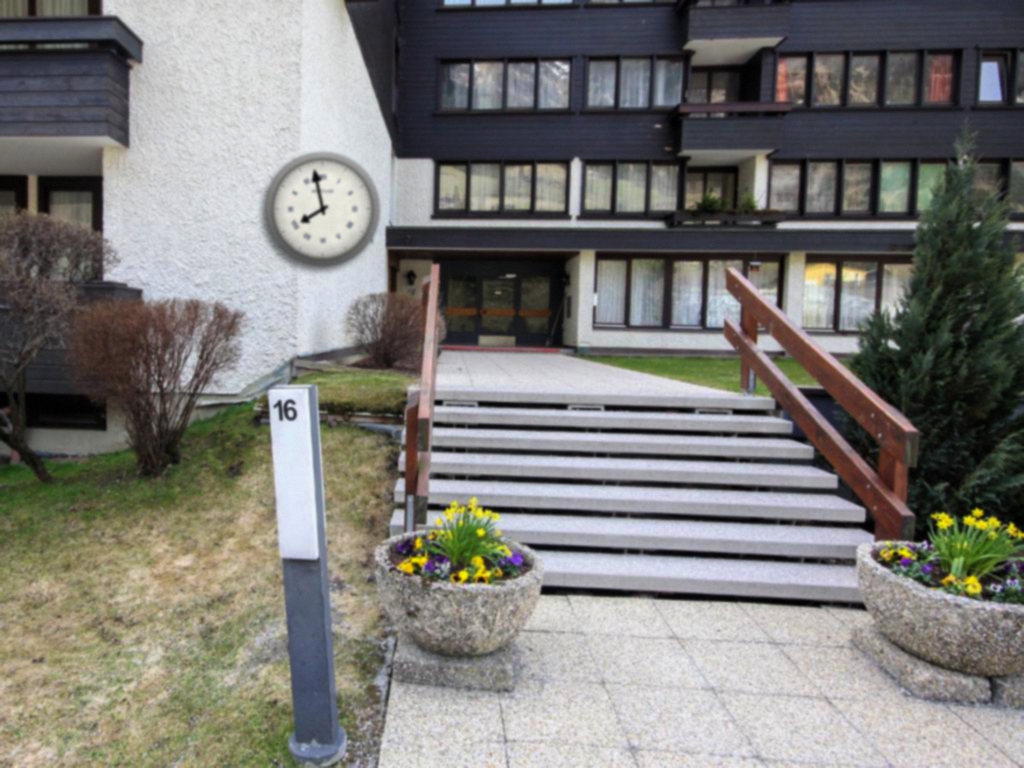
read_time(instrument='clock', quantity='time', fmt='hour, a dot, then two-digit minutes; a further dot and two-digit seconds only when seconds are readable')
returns 7.58
